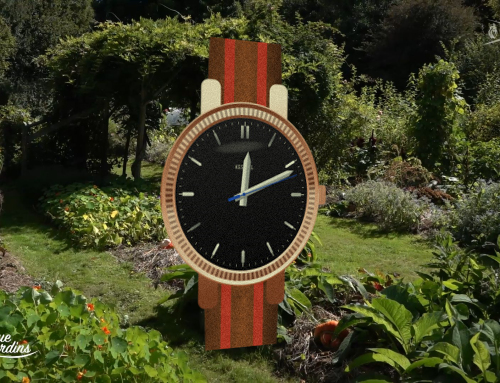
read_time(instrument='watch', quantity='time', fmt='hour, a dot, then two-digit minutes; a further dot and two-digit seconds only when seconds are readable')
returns 12.11.12
